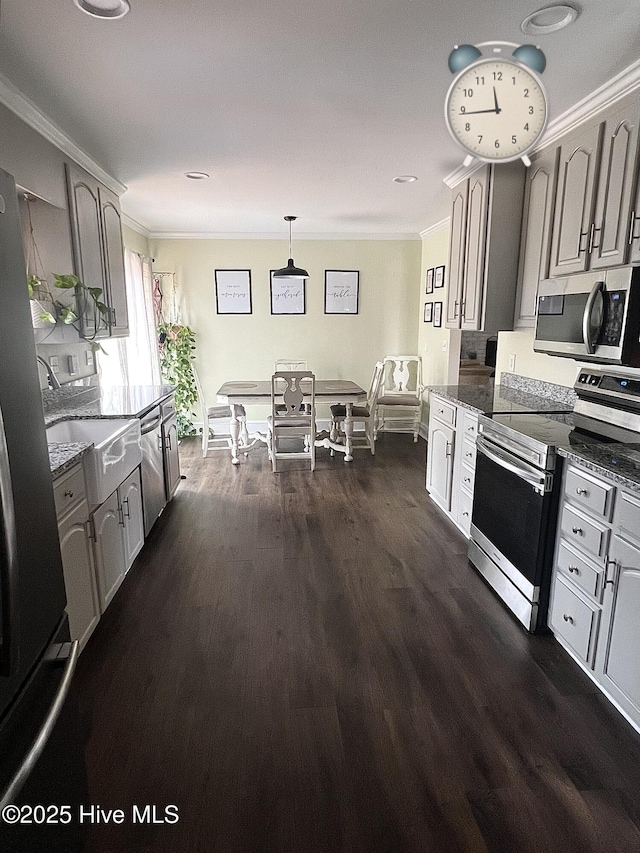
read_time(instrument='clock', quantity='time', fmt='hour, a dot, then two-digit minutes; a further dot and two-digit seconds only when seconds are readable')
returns 11.44
